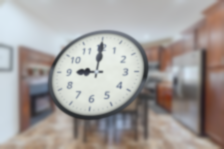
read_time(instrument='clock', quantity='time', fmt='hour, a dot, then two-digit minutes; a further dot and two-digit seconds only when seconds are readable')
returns 9.00
